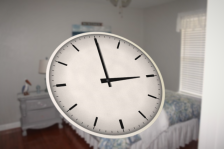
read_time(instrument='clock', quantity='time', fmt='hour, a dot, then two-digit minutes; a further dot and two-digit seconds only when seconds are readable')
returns 3.00
